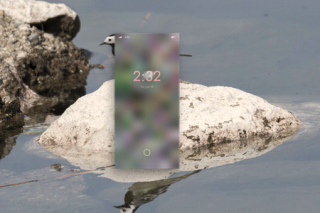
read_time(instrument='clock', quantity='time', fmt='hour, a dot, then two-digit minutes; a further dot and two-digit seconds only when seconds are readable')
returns 2.32
